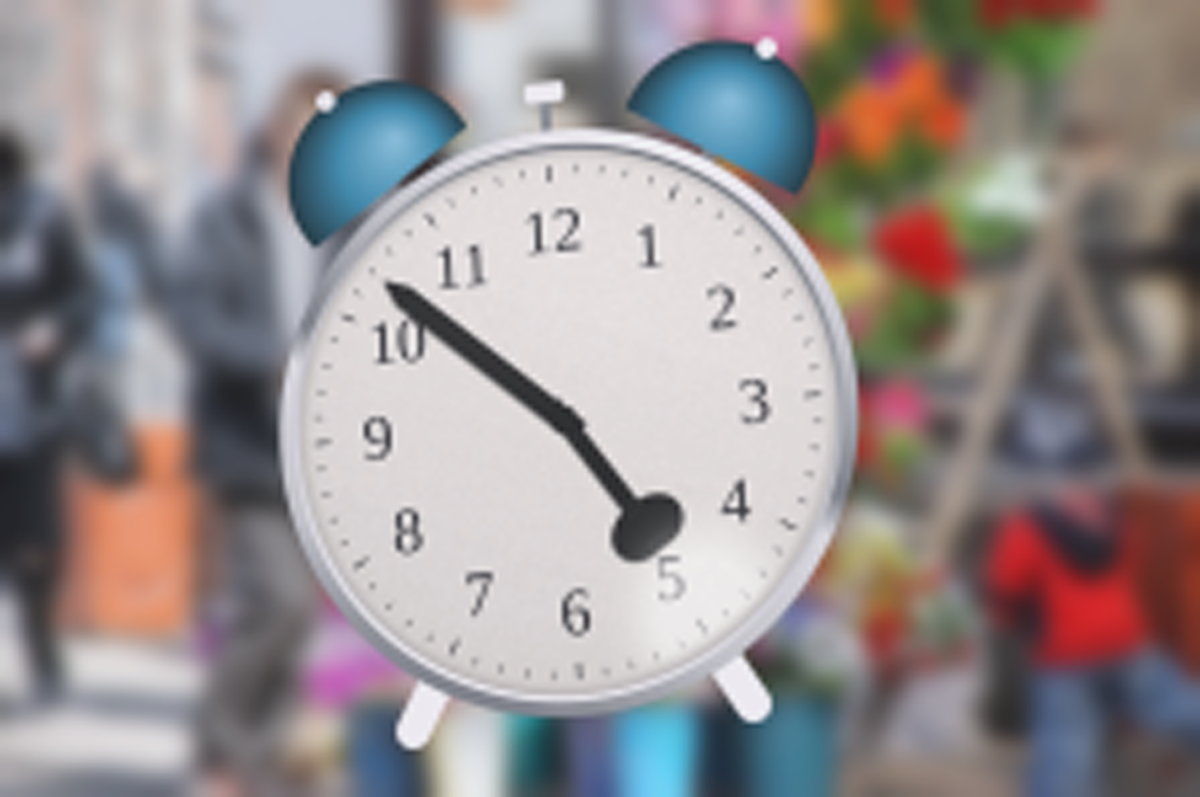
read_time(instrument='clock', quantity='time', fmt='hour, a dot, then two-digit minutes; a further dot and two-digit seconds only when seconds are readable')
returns 4.52
